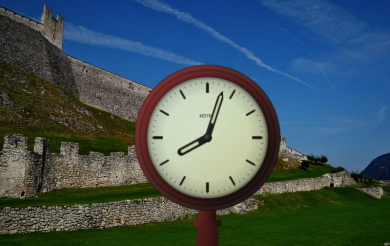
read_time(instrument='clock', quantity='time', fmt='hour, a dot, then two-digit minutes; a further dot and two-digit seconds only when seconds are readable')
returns 8.03
